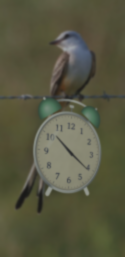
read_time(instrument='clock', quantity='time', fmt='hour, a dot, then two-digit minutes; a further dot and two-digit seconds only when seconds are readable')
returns 10.21
